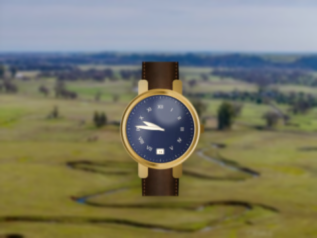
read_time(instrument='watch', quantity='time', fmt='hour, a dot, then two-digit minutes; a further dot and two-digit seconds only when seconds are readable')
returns 9.46
